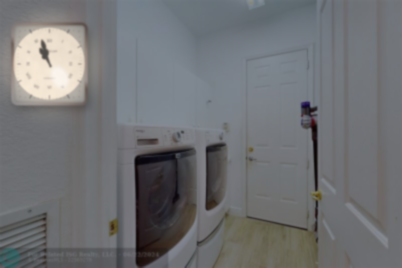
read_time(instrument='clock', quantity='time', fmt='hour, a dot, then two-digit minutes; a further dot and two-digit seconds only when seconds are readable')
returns 10.57
